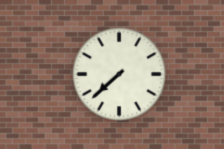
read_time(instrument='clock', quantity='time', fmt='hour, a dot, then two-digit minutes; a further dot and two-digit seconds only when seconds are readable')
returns 7.38
